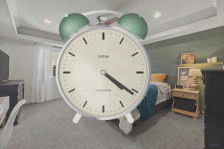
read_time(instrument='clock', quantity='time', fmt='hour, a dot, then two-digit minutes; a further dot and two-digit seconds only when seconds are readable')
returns 4.21
